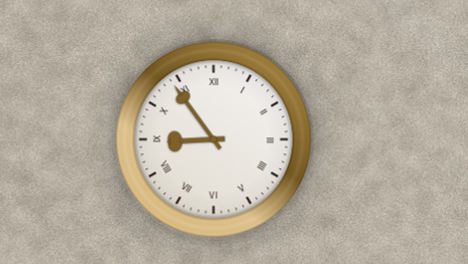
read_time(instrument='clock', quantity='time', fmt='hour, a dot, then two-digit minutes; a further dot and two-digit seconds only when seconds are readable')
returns 8.54
